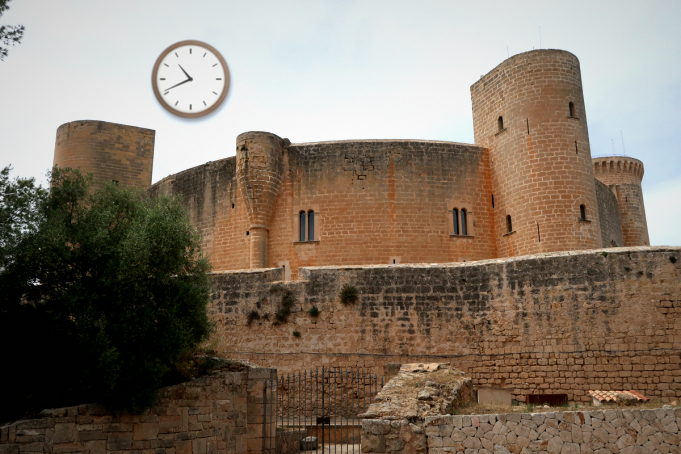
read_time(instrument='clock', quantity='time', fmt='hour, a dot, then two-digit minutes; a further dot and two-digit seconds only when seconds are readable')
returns 10.41
